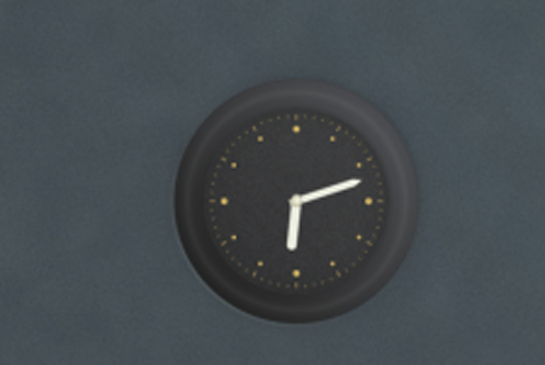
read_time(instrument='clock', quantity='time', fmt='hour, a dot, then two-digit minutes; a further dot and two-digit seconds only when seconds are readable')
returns 6.12
